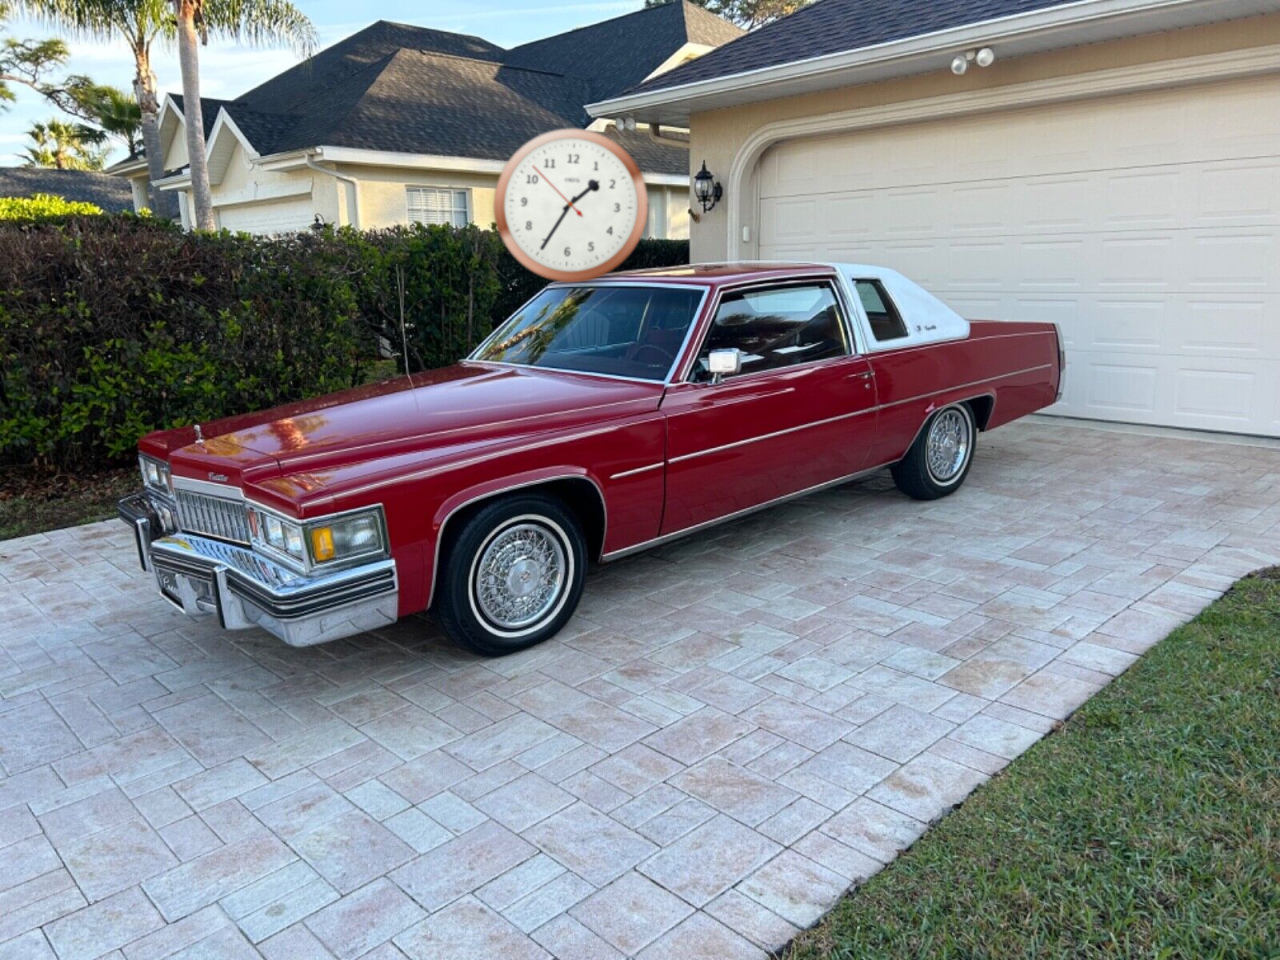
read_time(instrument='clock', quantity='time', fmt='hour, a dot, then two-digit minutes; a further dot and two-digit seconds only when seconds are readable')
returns 1.34.52
